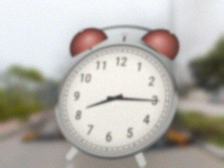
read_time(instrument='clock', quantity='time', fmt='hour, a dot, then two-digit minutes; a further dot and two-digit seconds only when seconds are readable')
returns 8.15
